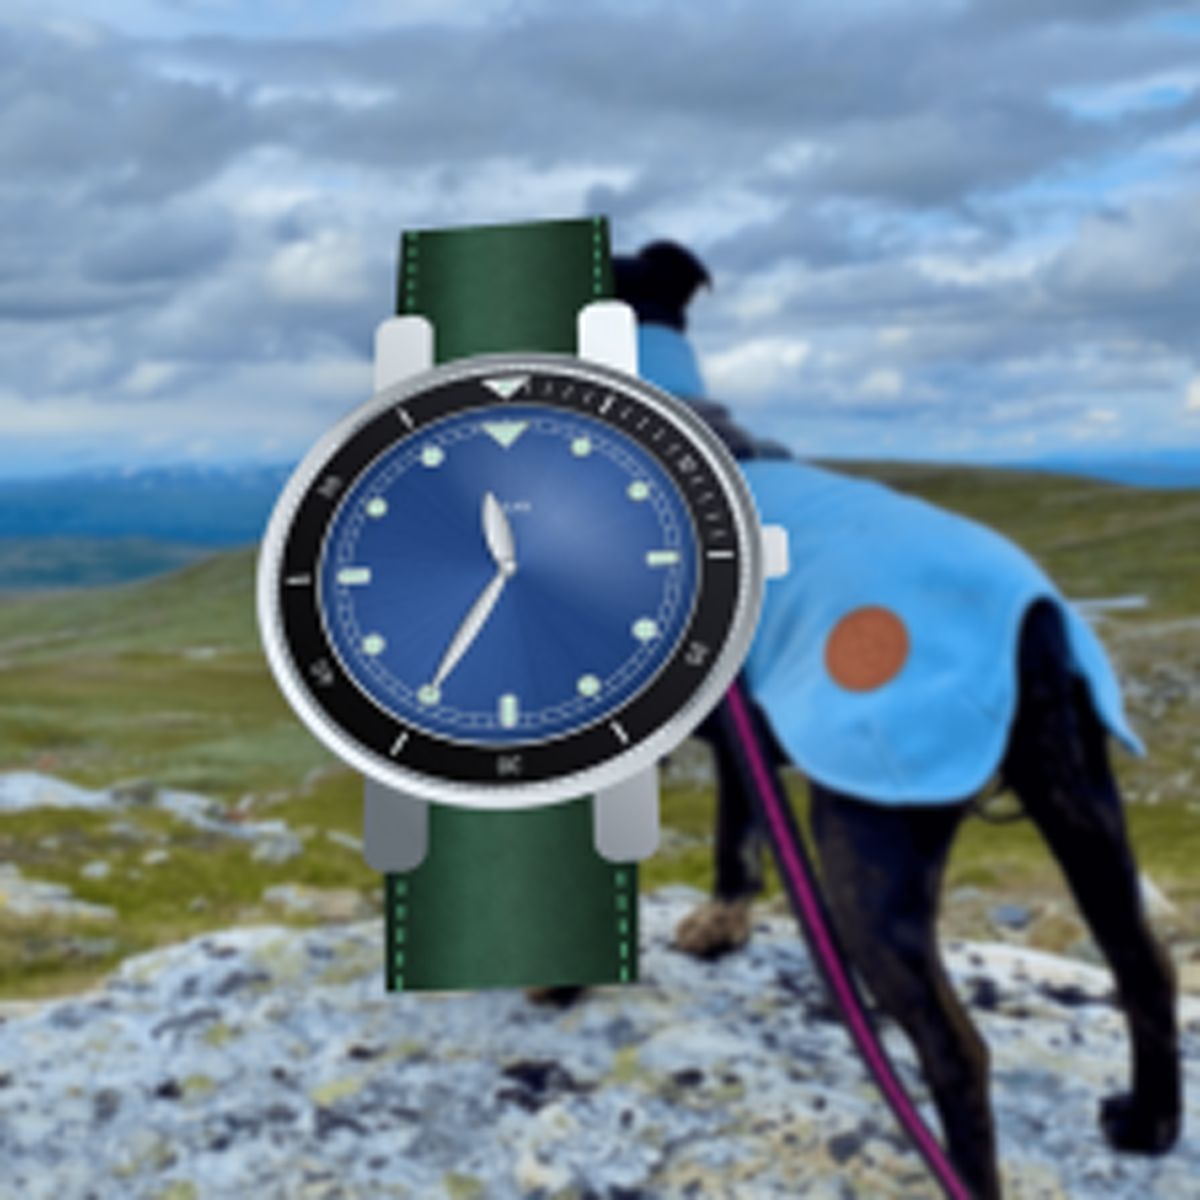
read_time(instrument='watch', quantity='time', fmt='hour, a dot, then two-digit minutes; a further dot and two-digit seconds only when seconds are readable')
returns 11.35
